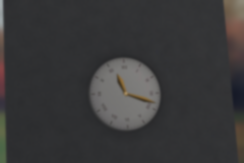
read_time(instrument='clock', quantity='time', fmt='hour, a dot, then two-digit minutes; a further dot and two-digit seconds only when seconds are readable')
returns 11.18
